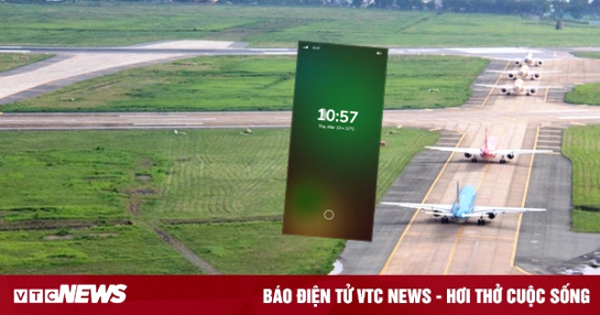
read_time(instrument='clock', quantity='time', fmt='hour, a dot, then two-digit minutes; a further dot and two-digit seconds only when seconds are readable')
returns 10.57
